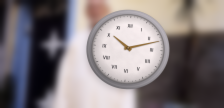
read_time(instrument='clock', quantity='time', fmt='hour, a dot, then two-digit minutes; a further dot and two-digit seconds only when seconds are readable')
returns 10.12
